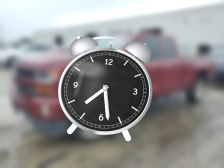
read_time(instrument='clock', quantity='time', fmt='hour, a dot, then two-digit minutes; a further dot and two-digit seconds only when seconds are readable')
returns 7.28
